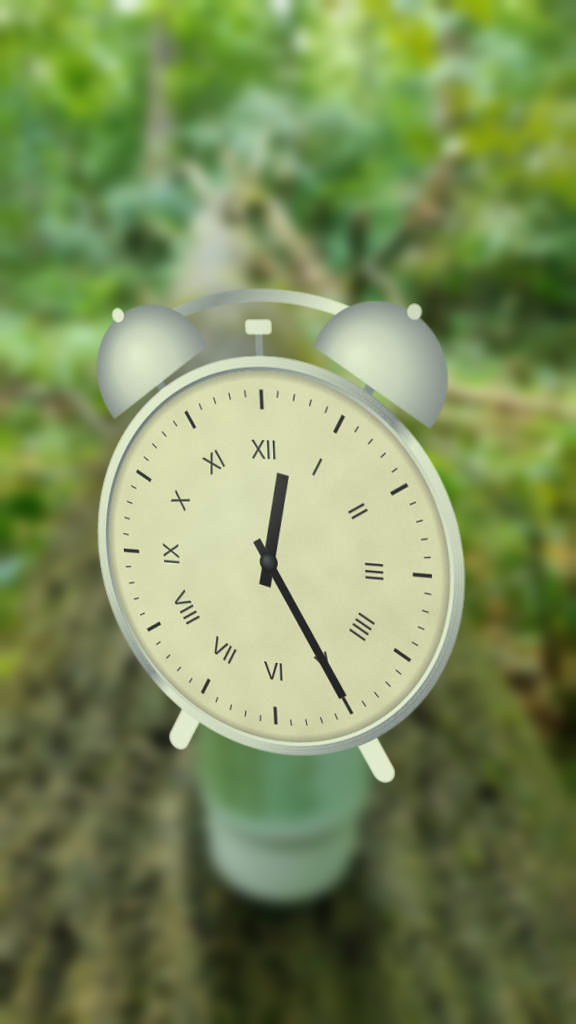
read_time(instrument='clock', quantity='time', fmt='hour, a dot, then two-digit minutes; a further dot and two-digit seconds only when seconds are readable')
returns 12.25
